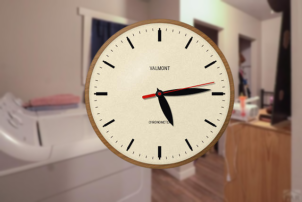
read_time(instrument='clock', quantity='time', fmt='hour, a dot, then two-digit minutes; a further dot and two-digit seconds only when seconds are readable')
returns 5.14.13
